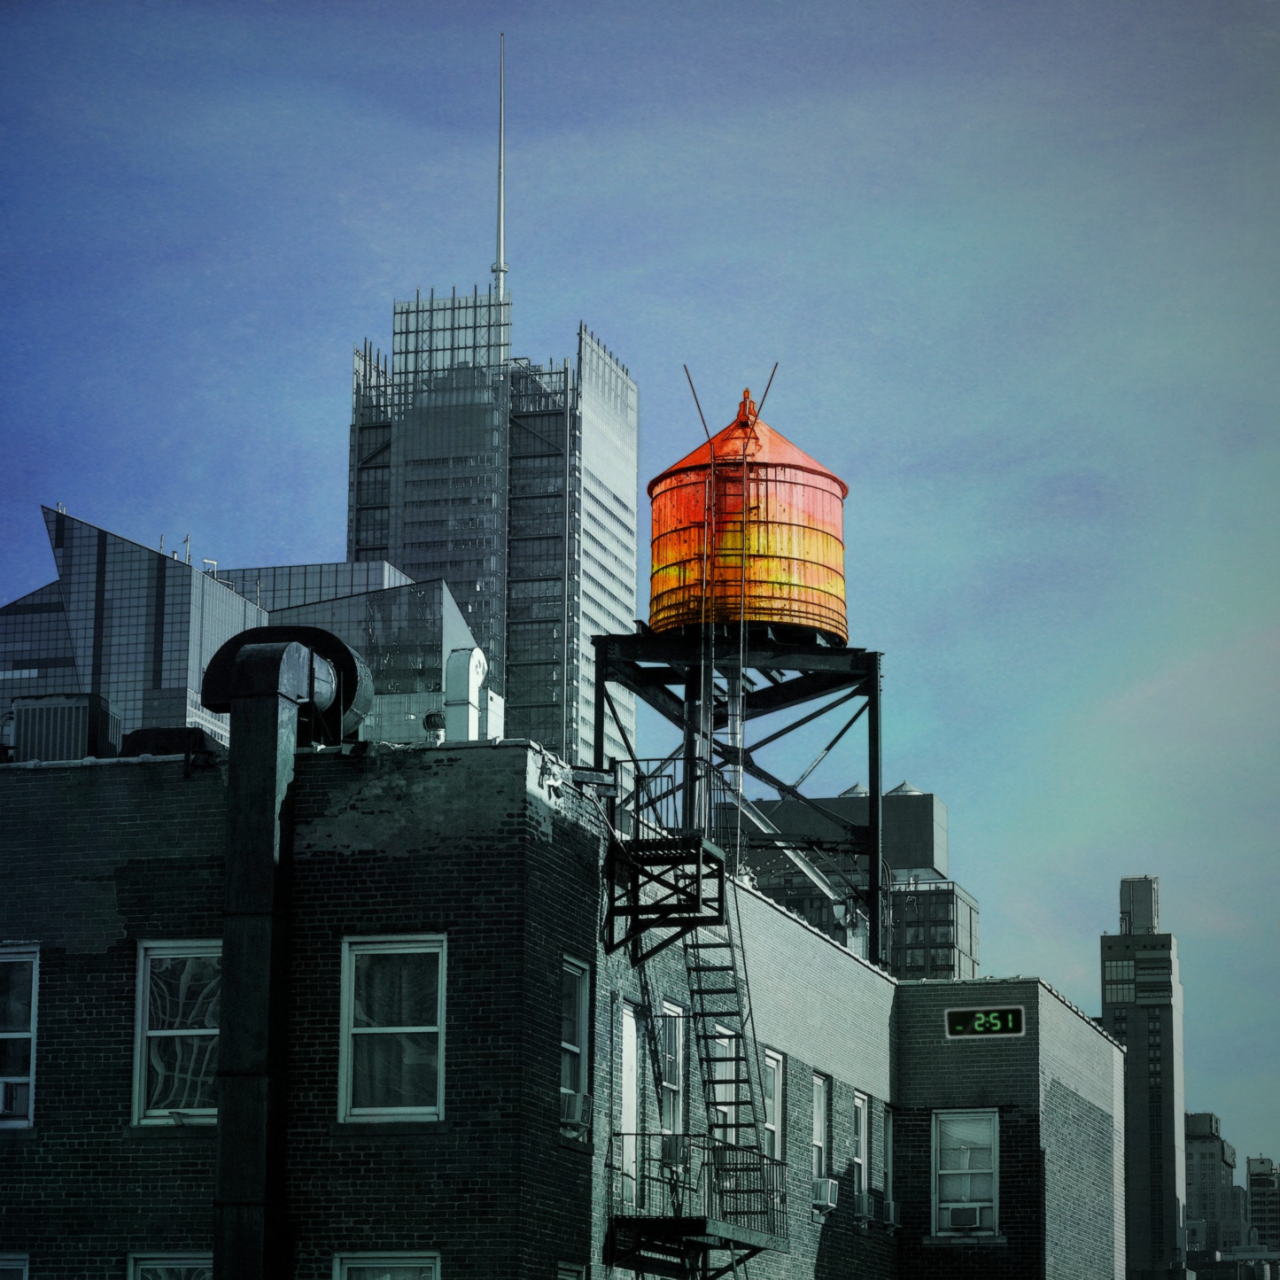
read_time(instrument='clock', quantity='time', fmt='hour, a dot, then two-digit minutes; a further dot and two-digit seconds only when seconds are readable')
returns 2.51
